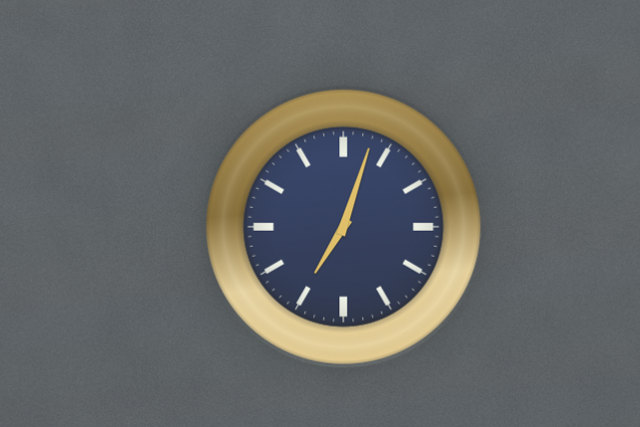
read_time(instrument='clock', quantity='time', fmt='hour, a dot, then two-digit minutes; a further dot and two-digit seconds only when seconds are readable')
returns 7.03
